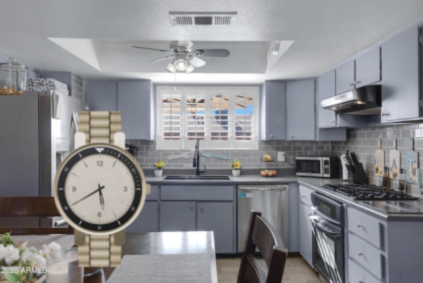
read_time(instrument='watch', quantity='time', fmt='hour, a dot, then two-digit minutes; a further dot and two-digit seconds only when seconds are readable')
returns 5.40
